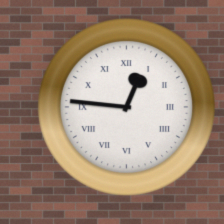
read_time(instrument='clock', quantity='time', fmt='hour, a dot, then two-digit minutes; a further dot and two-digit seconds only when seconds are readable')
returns 12.46
